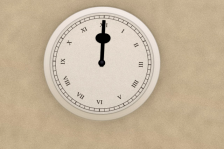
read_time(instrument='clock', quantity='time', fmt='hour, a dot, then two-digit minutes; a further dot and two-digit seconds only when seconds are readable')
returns 12.00
